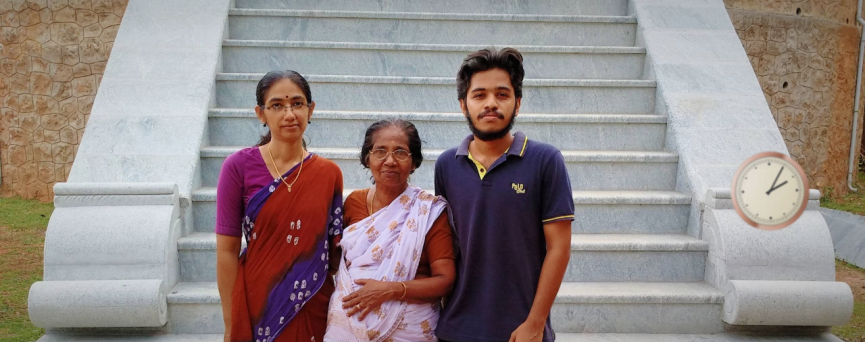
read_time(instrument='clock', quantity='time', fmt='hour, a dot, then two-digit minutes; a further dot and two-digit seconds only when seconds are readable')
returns 2.05
